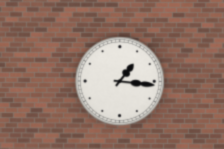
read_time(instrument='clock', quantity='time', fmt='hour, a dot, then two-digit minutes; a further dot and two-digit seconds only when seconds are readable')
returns 1.16
